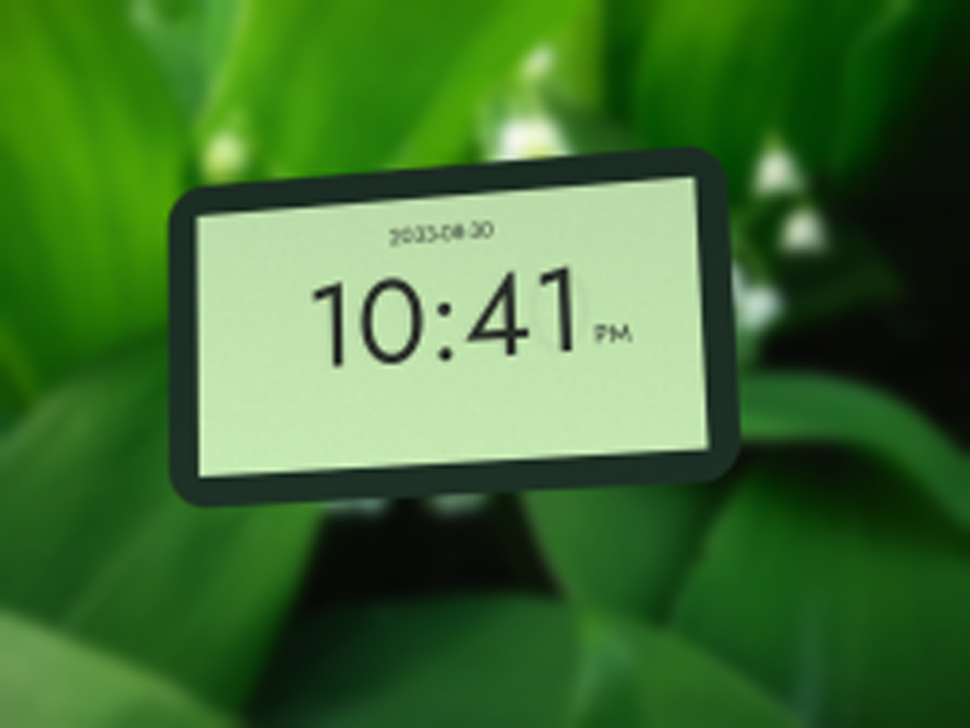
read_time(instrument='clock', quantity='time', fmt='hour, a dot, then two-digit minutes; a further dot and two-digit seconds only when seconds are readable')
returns 10.41
